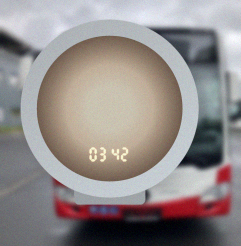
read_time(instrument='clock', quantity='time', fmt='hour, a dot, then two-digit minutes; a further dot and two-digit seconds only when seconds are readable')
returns 3.42
